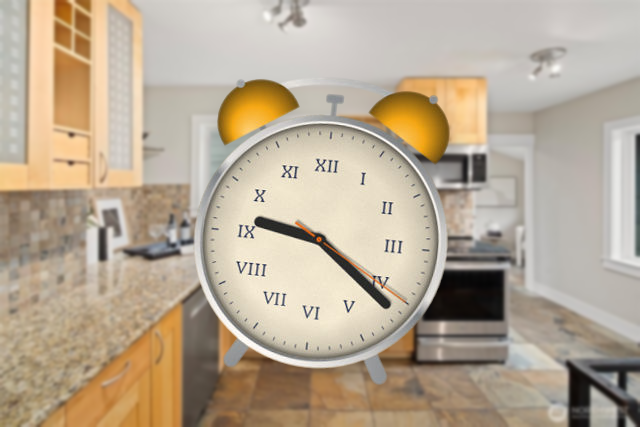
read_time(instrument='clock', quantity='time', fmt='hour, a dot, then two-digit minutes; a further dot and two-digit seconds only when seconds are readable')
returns 9.21.20
